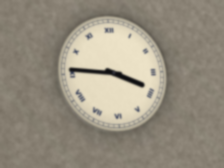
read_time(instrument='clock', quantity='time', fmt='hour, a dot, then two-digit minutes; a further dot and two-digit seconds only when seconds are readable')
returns 3.46
